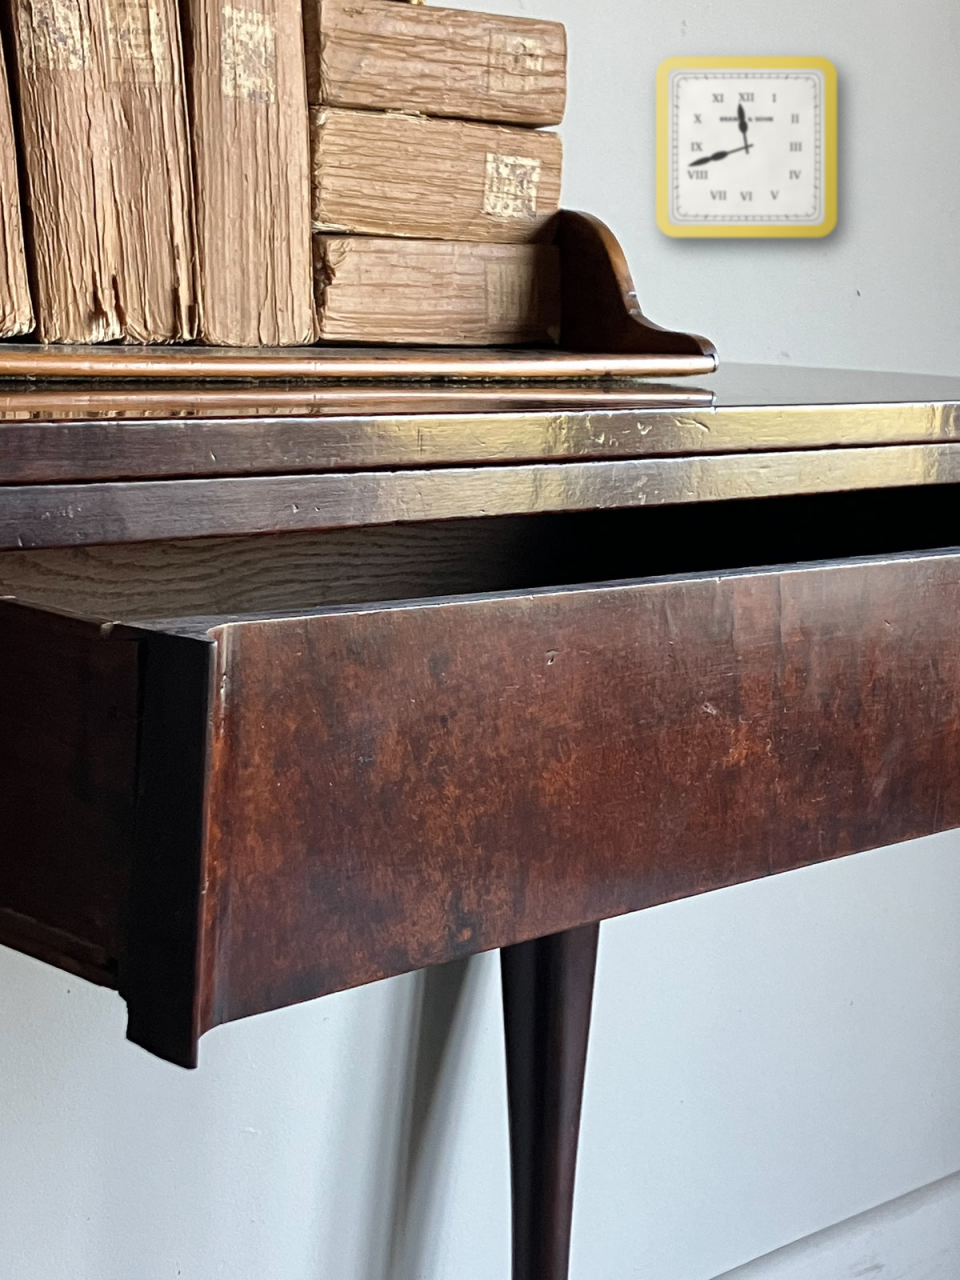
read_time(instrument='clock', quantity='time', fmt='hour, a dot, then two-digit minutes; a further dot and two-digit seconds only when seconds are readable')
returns 11.42
